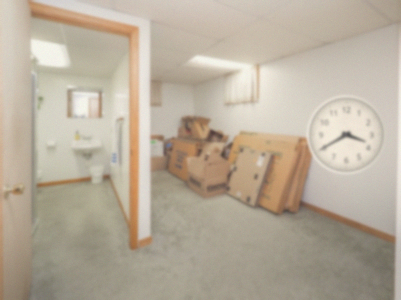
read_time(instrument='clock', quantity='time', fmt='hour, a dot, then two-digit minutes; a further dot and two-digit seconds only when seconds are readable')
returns 3.40
